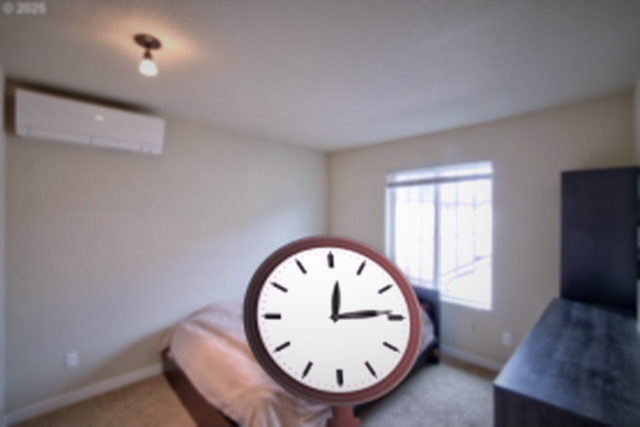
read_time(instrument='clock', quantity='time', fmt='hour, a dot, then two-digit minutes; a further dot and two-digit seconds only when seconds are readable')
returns 12.14
